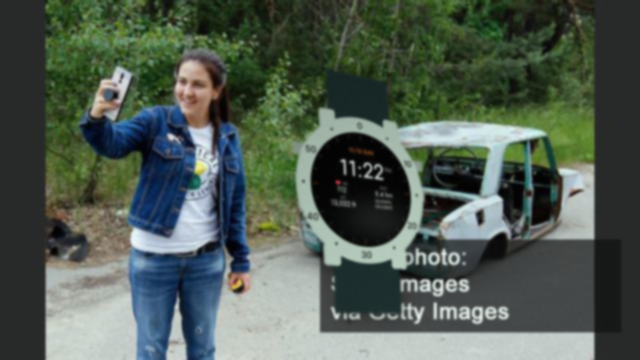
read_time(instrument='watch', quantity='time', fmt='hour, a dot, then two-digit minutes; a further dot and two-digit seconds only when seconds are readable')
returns 11.22
